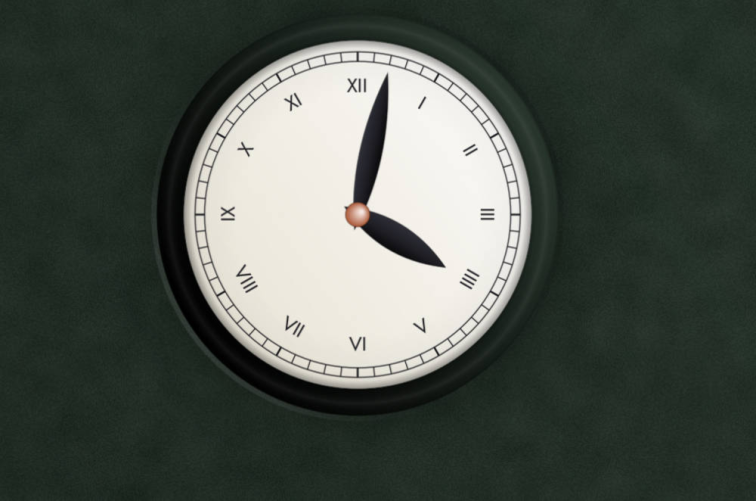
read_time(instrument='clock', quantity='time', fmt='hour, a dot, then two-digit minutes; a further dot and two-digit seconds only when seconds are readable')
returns 4.02
